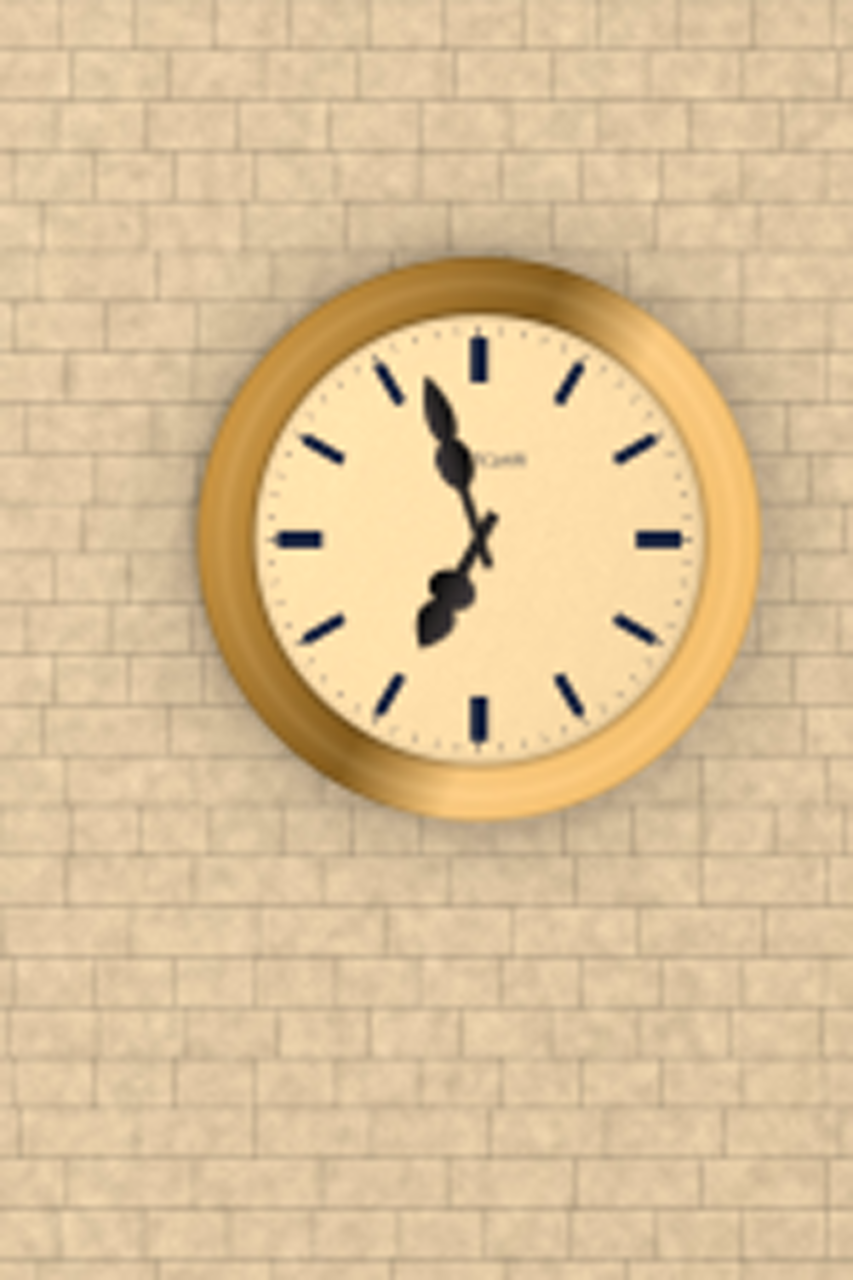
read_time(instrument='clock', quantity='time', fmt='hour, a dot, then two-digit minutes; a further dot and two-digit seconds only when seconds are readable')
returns 6.57
